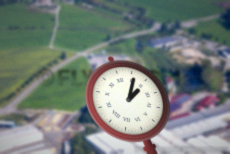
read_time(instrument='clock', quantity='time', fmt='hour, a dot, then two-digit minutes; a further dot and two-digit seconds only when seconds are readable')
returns 2.06
